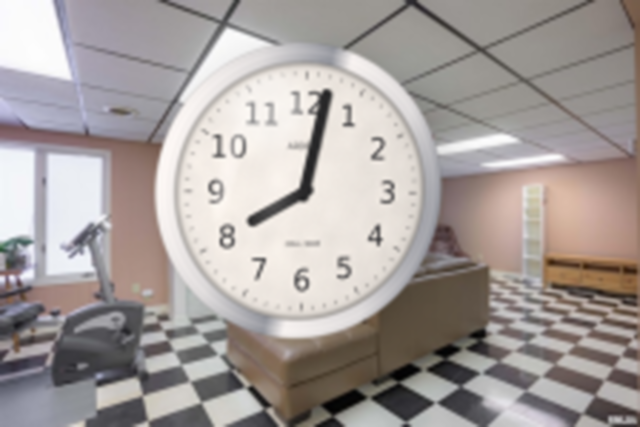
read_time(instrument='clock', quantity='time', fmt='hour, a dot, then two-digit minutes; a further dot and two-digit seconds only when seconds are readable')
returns 8.02
